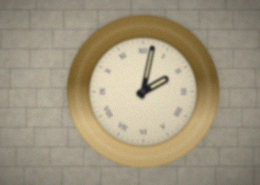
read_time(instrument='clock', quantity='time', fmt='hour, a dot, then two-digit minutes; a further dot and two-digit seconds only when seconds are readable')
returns 2.02
